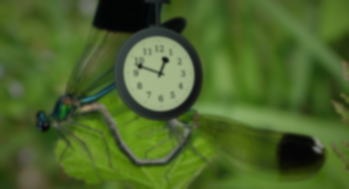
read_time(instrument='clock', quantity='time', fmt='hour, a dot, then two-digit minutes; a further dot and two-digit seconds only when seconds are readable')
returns 12.48
